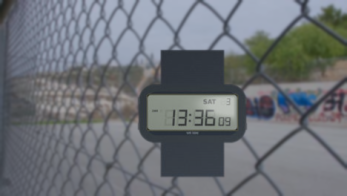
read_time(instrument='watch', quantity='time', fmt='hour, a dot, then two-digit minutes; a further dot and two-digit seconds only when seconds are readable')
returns 13.36
